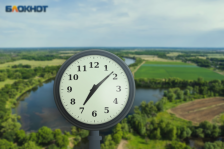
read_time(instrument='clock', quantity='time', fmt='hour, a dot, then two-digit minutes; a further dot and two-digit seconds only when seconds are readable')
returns 7.08
